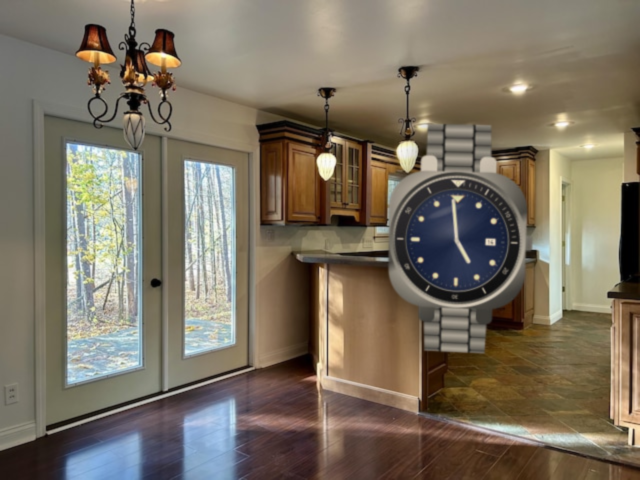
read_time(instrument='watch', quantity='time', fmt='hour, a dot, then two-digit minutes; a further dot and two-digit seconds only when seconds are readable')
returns 4.59
